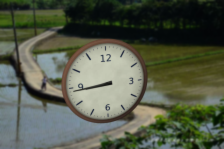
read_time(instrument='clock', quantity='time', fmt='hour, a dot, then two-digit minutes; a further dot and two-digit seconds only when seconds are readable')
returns 8.44
